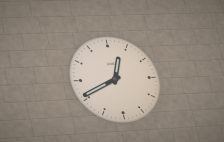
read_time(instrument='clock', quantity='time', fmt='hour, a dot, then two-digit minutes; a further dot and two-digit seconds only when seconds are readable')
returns 12.41
